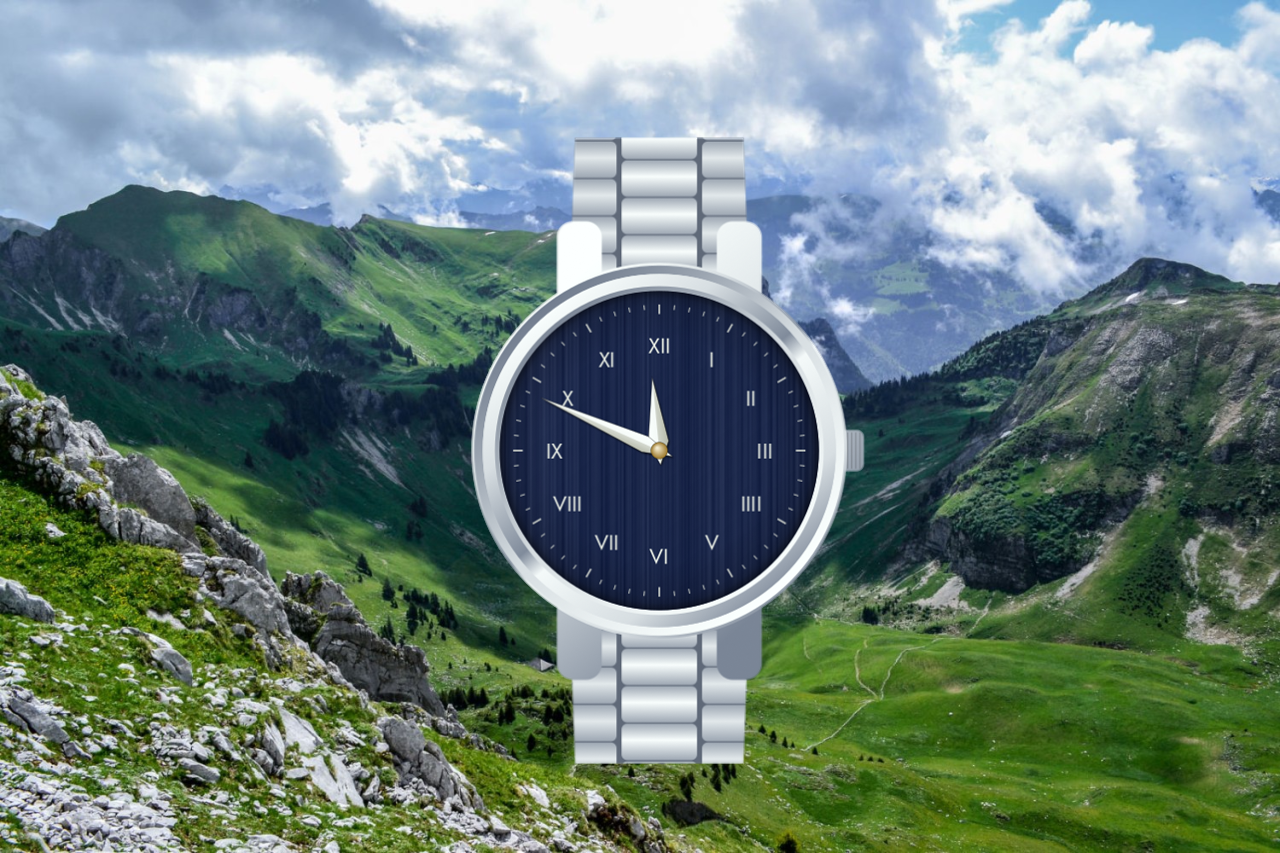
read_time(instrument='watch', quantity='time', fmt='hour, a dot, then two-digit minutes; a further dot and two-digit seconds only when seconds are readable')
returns 11.49
